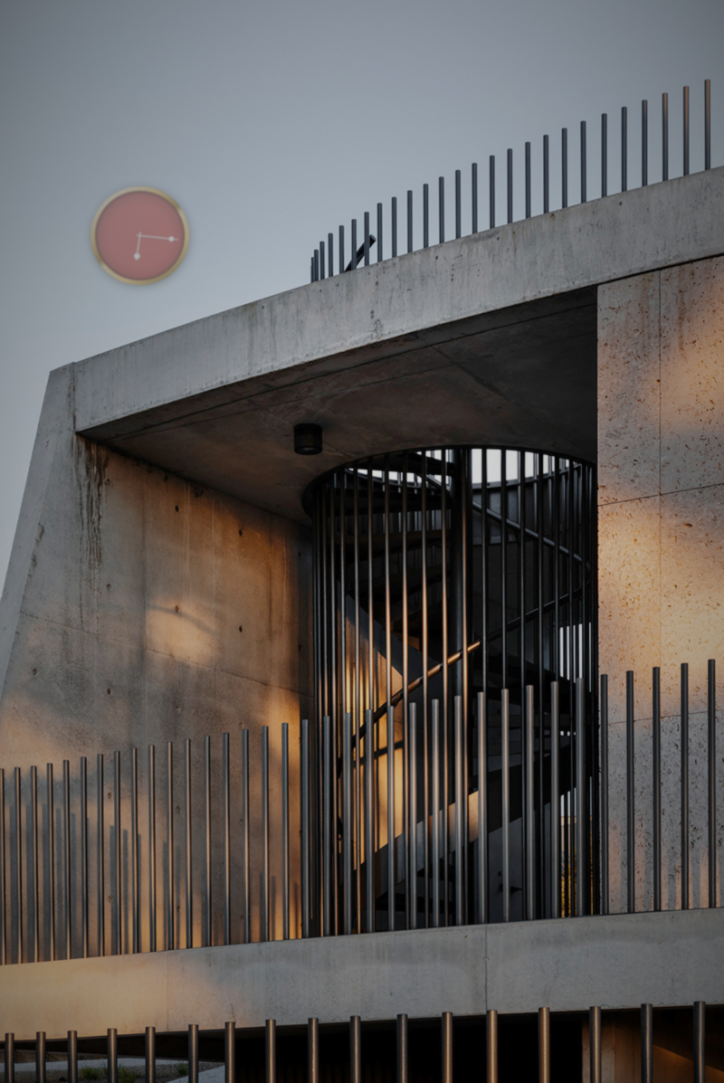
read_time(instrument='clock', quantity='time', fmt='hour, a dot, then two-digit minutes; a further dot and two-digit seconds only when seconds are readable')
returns 6.16
